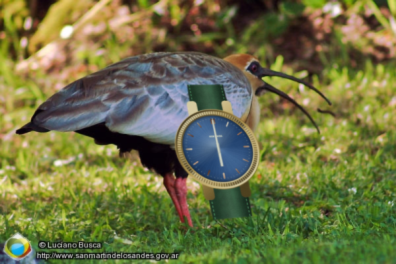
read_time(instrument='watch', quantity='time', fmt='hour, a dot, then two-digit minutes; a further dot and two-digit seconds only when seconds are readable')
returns 6.00
